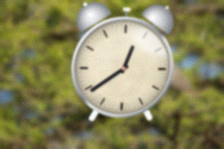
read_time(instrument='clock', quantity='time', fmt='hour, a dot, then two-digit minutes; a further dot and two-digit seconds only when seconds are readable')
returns 12.39
